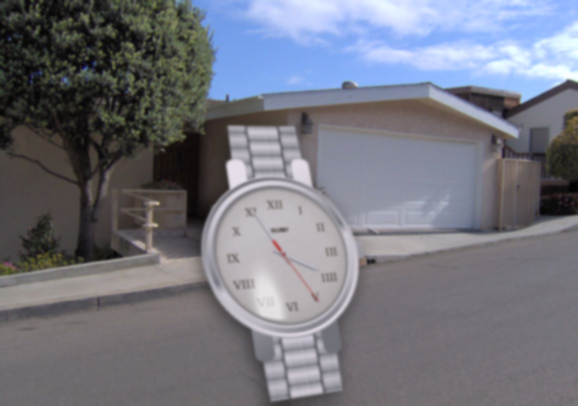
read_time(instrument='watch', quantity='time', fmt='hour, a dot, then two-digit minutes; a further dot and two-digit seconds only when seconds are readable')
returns 3.55.25
